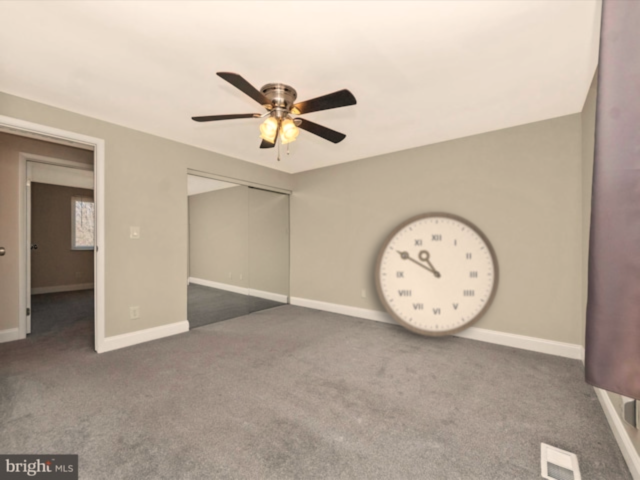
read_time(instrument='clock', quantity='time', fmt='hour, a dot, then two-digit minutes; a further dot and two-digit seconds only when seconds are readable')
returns 10.50
